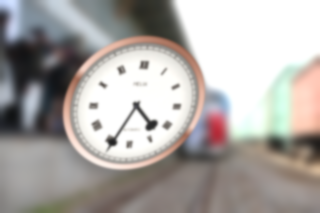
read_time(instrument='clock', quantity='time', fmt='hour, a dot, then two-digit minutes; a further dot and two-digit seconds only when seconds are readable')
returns 4.34
